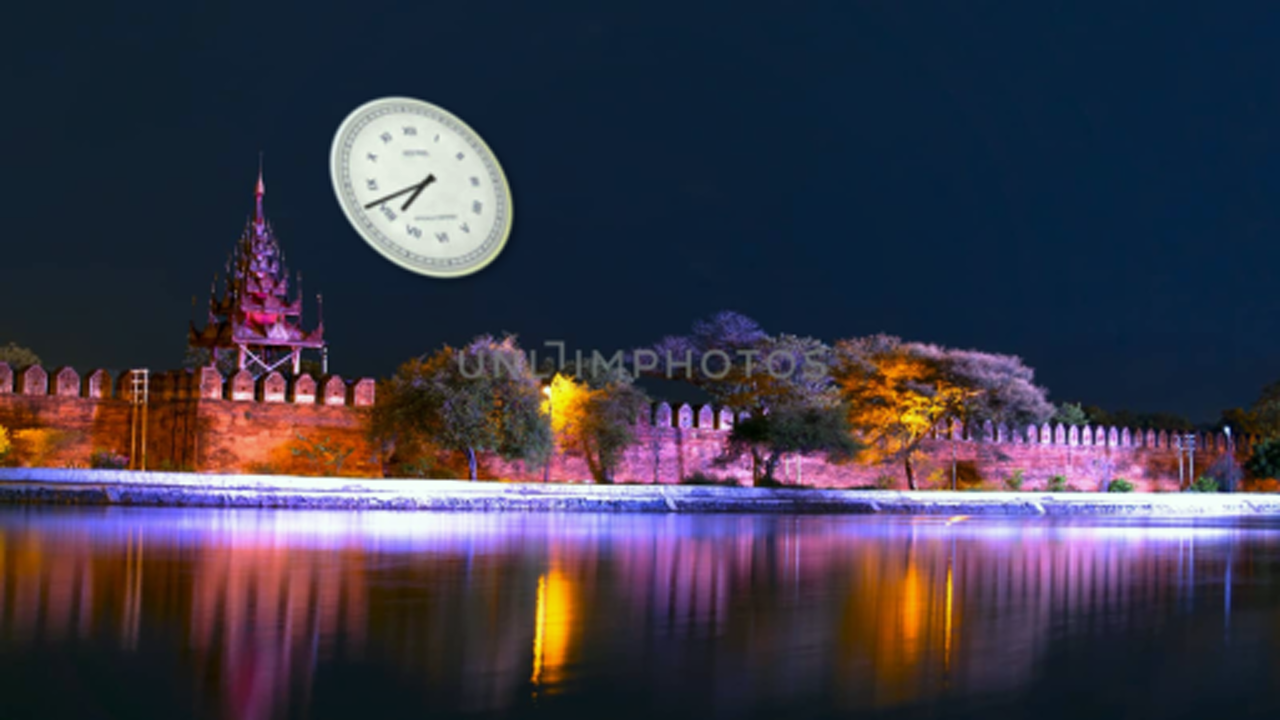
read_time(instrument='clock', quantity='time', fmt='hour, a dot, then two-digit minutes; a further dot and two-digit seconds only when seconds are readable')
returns 7.42
